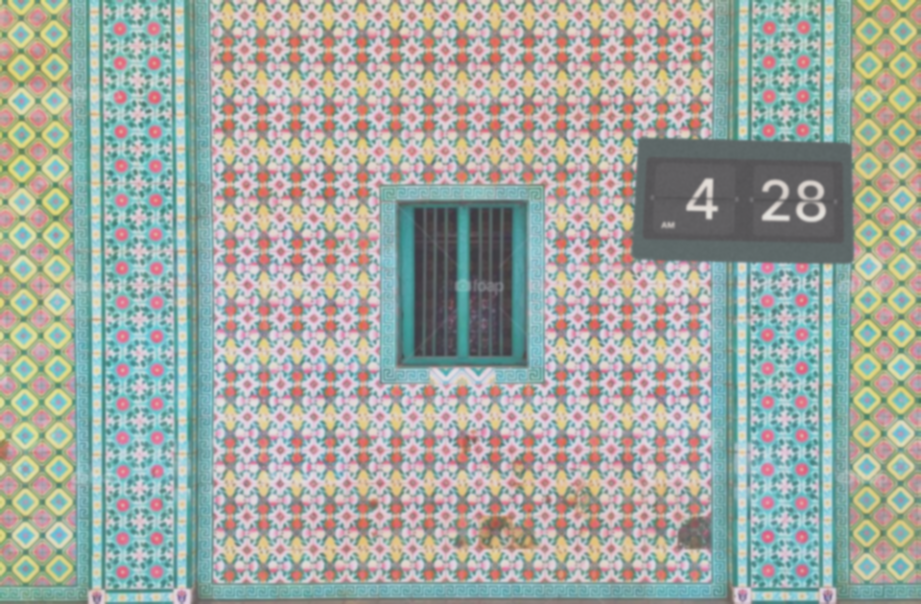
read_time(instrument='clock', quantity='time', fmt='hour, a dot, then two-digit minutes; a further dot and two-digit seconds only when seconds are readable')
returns 4.28
